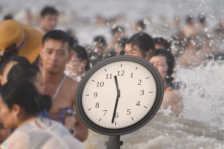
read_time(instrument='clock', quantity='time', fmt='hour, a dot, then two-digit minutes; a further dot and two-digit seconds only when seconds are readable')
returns 11.31
